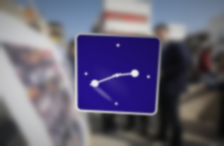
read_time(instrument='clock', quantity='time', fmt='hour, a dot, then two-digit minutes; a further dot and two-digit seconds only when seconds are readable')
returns 2.41
